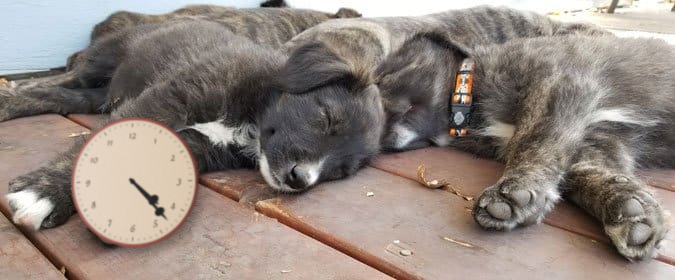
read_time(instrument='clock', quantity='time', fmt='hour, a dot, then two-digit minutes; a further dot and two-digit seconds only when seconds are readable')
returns 4.23
